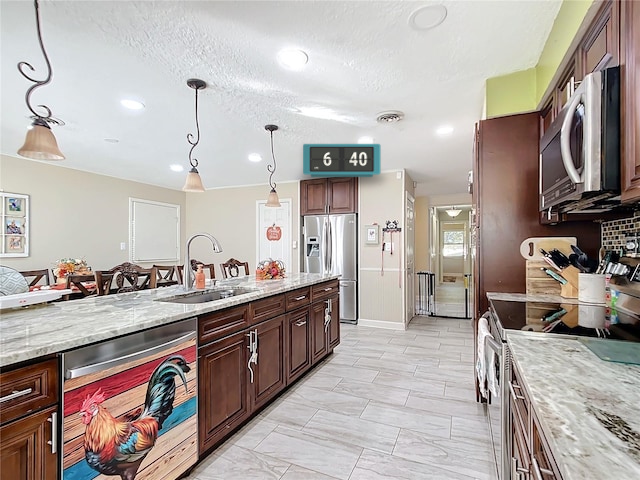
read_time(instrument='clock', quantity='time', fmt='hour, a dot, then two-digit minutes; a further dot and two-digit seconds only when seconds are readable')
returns 6.40
